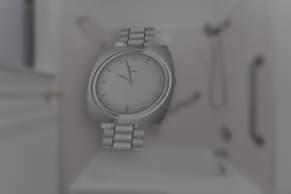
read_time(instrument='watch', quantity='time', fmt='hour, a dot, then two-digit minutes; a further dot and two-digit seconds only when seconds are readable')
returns 9.57
